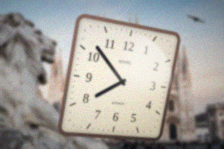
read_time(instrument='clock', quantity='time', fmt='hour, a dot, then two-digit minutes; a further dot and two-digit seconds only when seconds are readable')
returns 7.52
